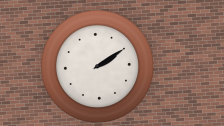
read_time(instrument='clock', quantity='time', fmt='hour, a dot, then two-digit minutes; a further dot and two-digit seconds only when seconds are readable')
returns 2.10
